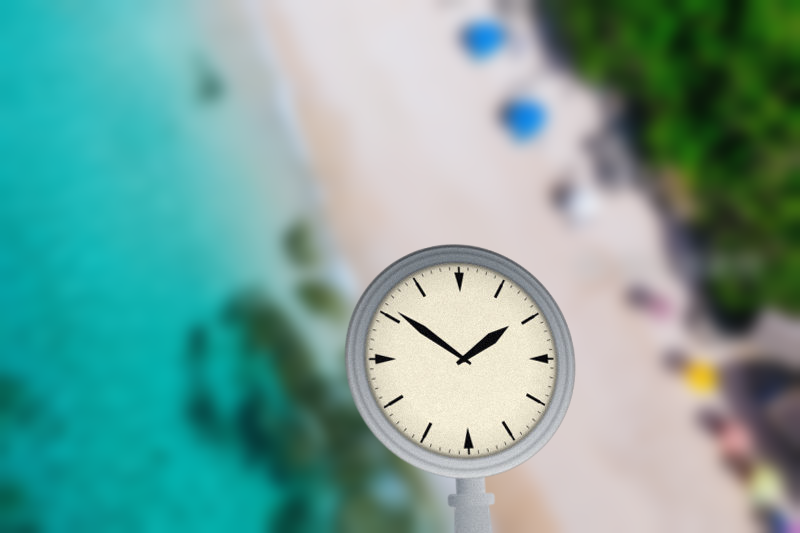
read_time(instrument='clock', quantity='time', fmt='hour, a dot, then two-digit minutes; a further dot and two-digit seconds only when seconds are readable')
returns 1.51
